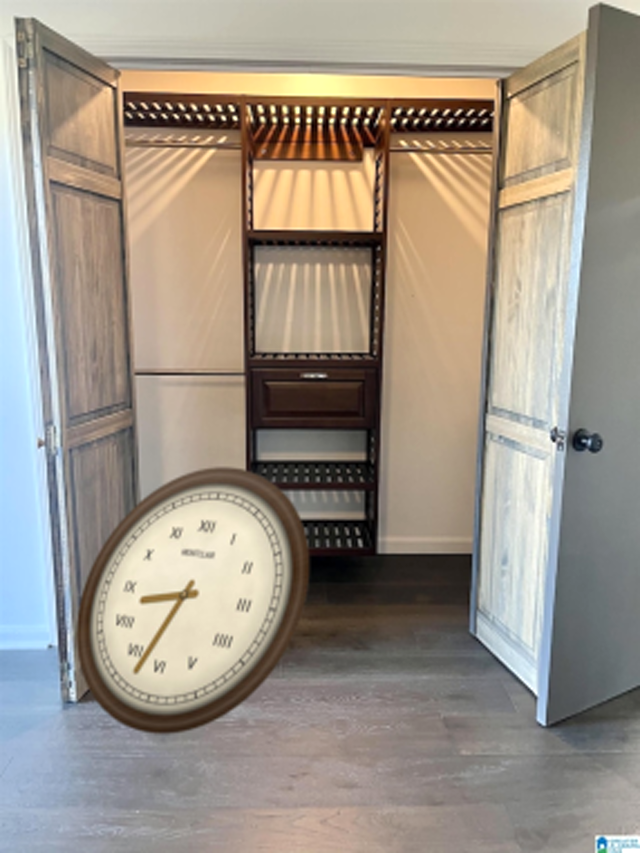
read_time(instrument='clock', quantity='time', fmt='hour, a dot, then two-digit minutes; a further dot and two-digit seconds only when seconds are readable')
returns 8.33
